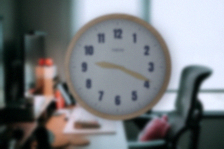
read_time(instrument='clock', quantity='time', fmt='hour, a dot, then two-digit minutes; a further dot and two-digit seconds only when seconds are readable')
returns 9.19
